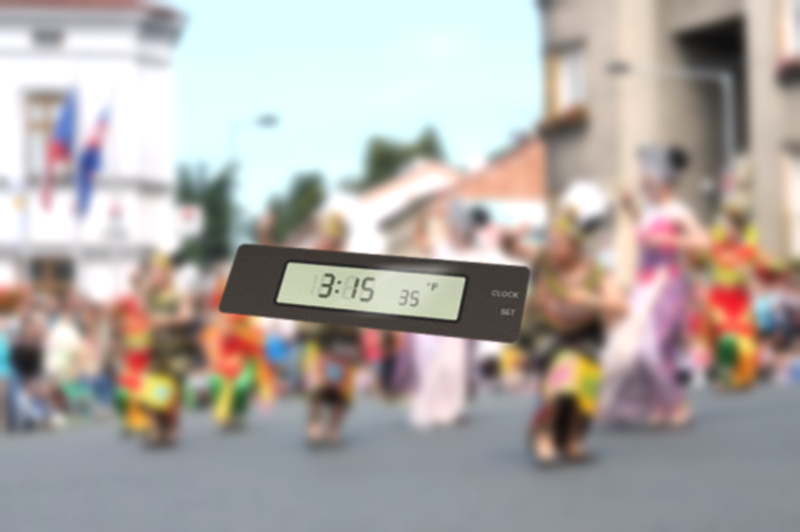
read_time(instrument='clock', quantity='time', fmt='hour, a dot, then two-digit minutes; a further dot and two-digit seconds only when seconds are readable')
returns 3.15
